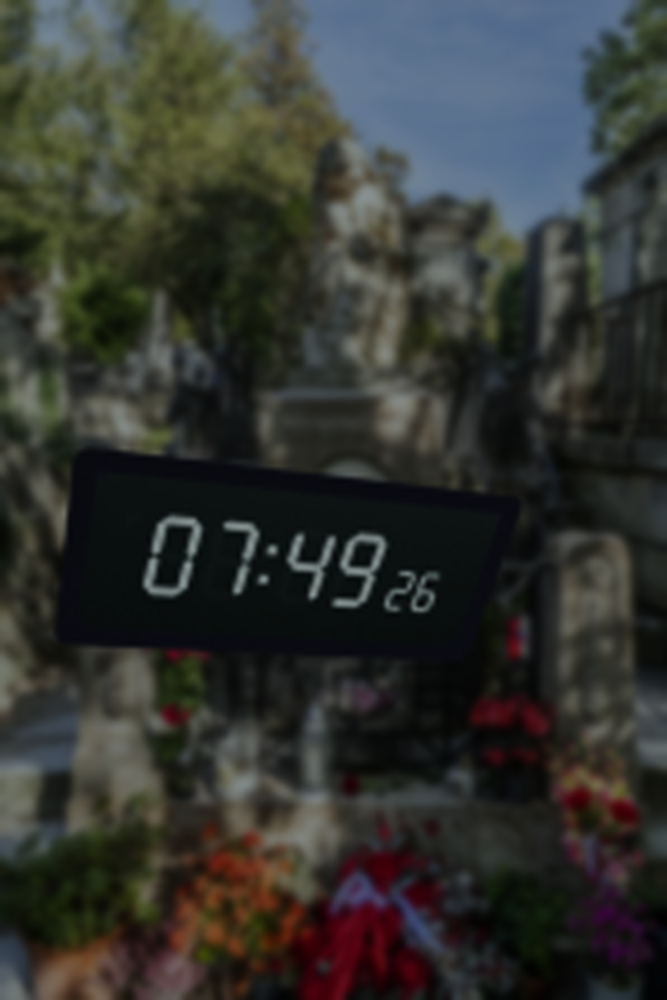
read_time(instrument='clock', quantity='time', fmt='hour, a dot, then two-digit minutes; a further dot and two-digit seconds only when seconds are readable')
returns 7.49.26
